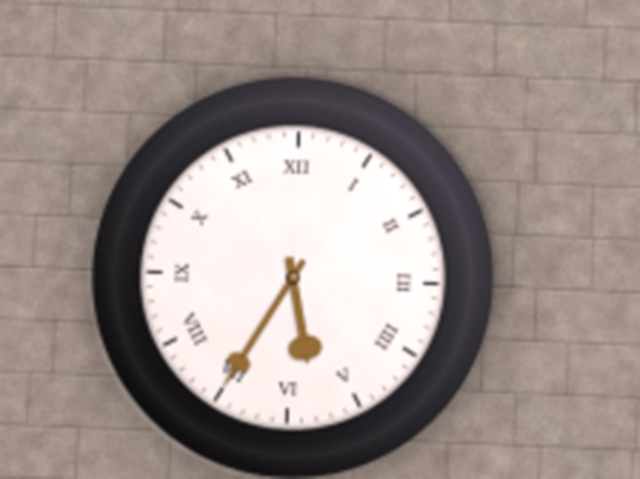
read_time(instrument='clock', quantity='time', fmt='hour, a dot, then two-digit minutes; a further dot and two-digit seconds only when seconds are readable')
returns 5.35
